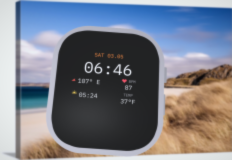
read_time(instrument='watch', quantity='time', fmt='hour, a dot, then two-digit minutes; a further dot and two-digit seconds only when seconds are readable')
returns 6.46
